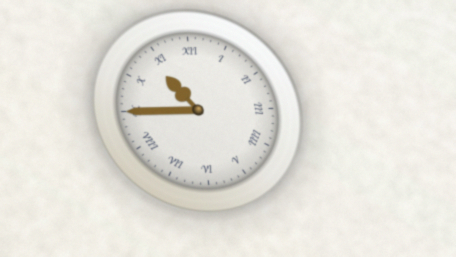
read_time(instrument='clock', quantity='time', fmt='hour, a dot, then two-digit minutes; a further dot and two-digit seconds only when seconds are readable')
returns 10.45
